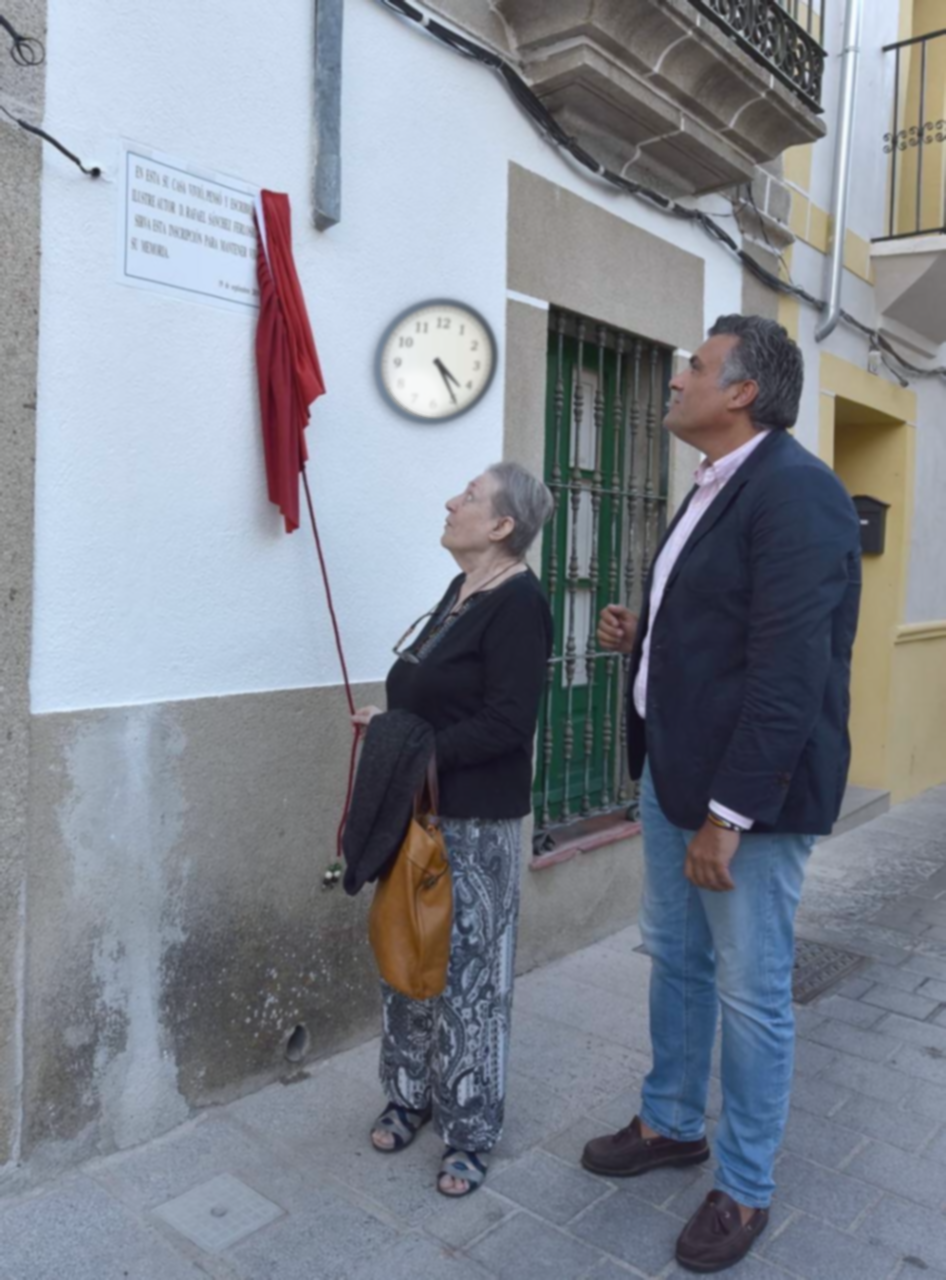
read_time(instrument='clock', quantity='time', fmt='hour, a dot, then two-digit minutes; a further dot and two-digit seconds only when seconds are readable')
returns 4.25
